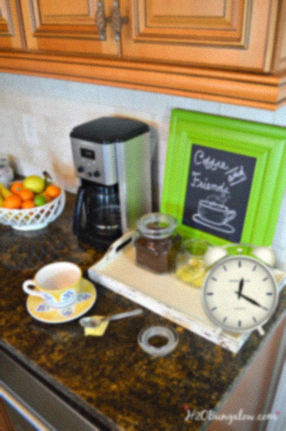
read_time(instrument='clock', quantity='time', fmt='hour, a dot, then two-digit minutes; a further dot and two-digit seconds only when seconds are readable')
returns 12.20
